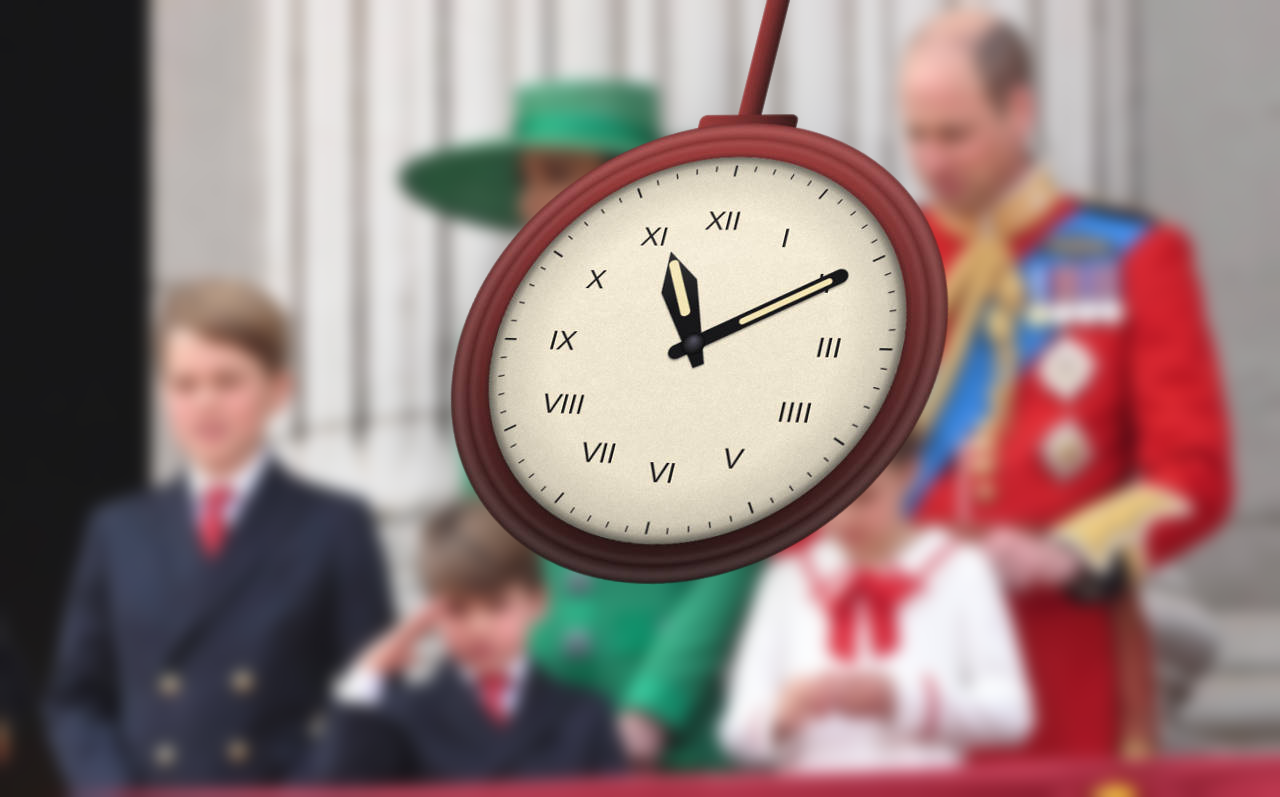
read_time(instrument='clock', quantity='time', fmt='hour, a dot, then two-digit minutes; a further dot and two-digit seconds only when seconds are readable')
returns 11.10
